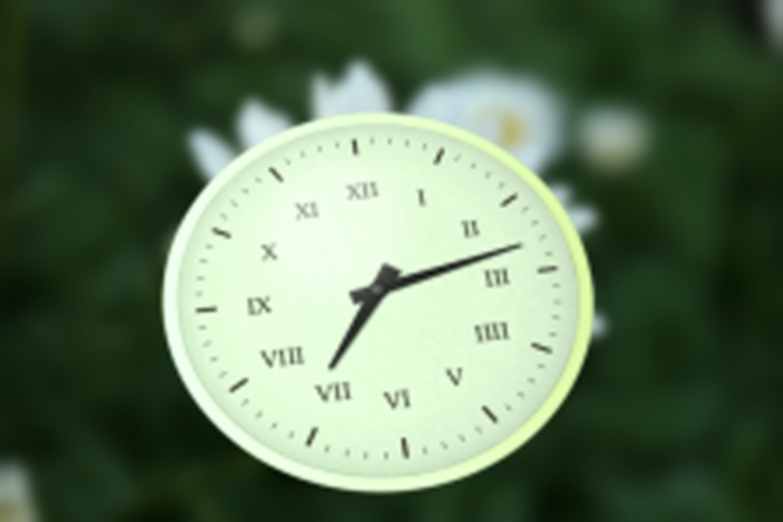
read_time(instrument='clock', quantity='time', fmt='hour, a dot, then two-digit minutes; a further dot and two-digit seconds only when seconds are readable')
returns 7.13
